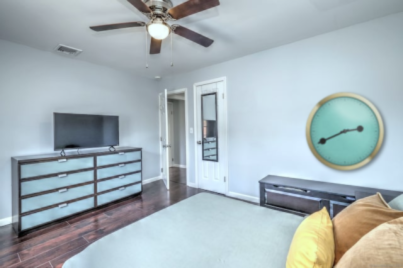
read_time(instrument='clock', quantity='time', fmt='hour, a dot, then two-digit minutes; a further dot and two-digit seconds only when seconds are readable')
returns 2.41
